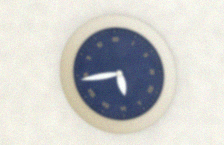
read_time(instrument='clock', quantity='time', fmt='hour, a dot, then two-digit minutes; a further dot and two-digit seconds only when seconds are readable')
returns 5.44
